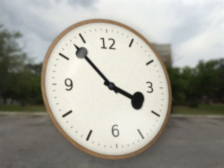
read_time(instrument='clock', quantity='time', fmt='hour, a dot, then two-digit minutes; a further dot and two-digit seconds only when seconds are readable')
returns 3.53
